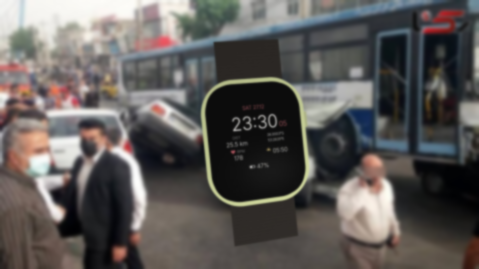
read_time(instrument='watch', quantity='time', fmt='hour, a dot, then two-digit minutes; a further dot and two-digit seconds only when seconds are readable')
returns 23.30
